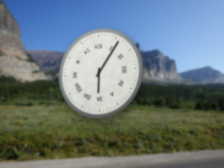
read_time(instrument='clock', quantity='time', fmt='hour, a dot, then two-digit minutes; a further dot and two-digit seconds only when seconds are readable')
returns 6.06
